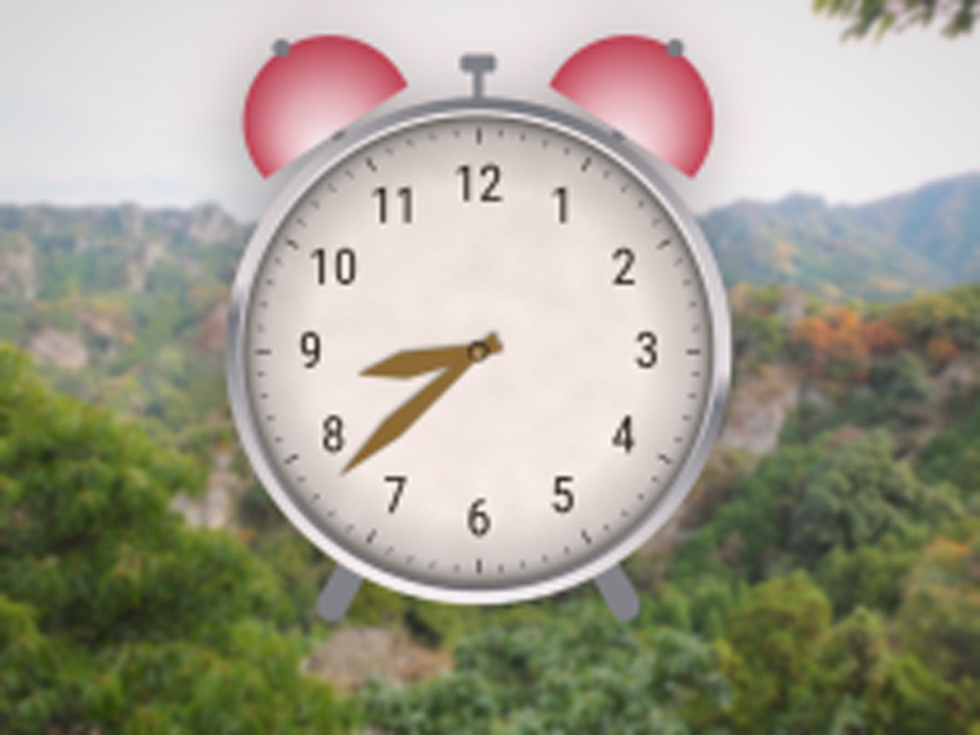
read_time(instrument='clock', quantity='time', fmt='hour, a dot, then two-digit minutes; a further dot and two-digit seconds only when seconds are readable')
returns 8.38
